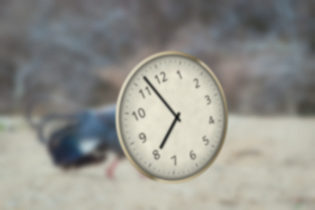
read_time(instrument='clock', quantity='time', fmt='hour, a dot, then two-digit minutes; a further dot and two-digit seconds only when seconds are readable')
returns 7.57
